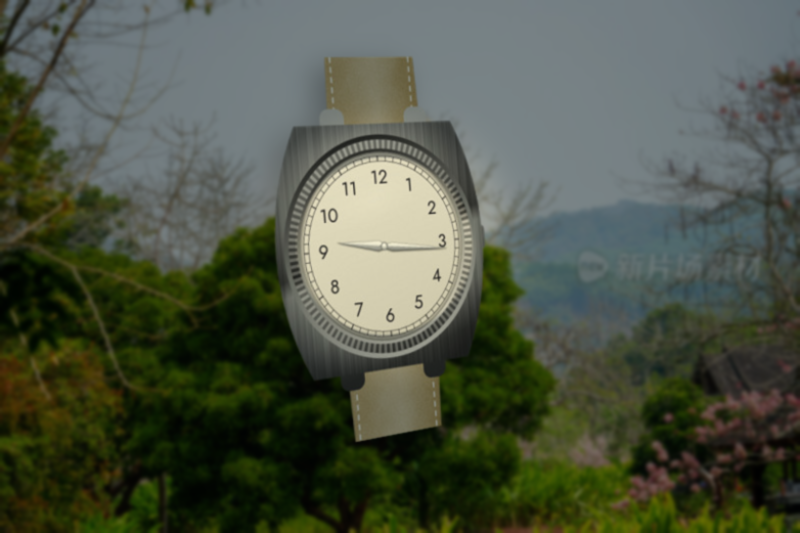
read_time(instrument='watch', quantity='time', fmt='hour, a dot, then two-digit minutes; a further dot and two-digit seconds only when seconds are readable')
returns 9.16
